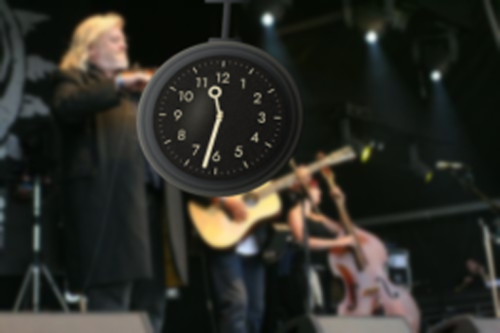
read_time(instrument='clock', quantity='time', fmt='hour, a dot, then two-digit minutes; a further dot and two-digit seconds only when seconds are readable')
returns 11.32
